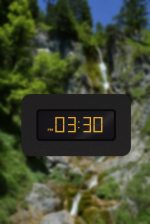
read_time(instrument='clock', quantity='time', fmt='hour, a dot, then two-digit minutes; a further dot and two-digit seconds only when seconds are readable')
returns 3.30
